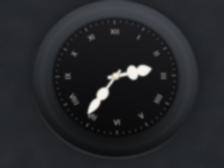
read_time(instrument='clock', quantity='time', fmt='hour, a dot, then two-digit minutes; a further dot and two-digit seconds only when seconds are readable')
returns 2.36
